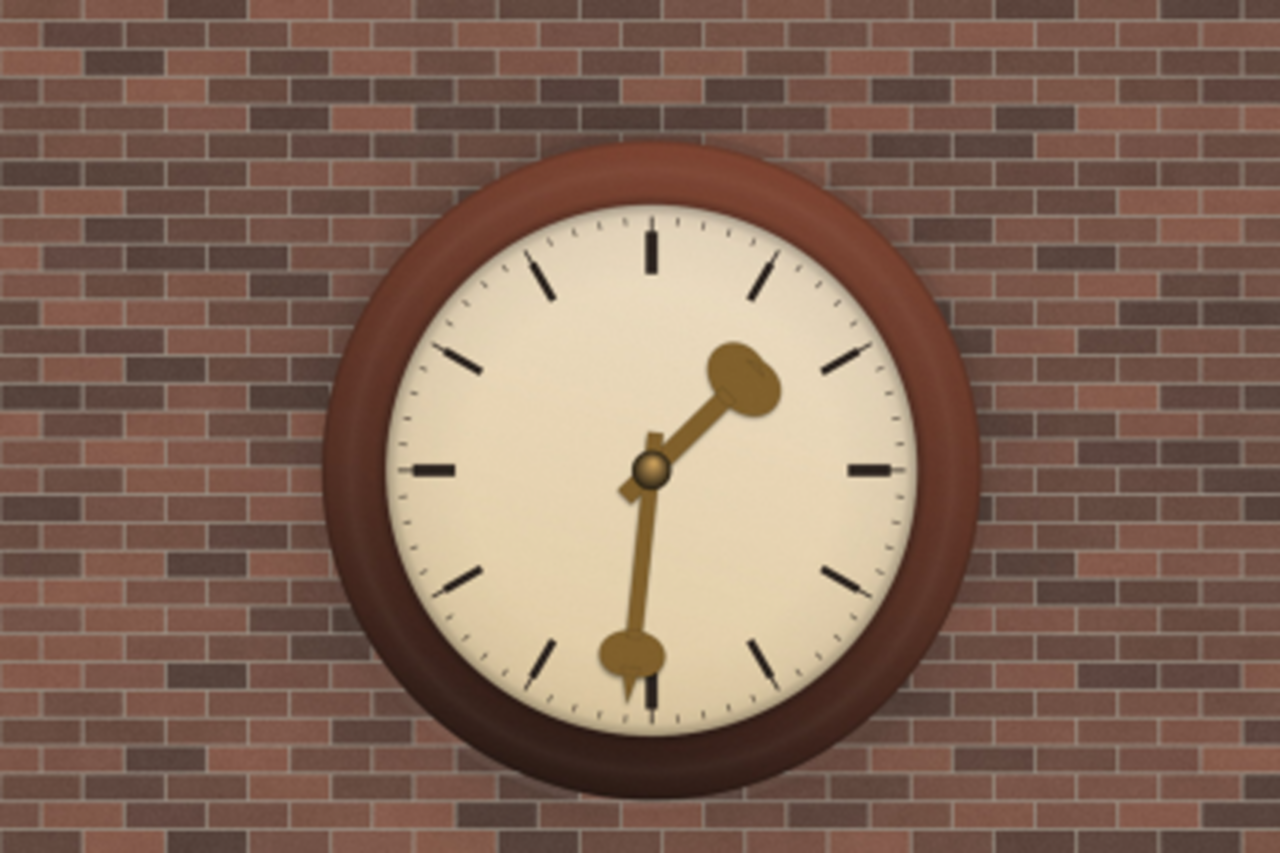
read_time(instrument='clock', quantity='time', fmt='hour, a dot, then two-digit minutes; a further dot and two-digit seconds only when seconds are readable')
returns 1.31
